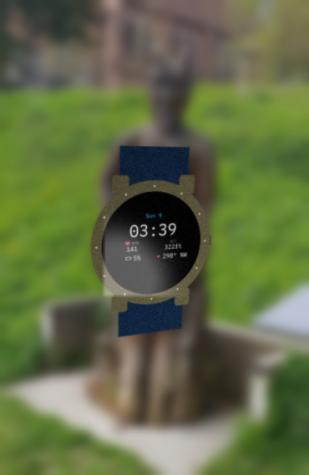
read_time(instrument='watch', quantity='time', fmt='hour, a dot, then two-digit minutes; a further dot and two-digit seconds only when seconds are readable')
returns 3.39
